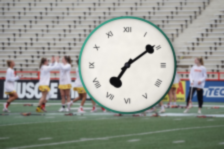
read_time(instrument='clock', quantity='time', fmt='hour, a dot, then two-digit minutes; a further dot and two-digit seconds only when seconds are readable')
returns 7.09
